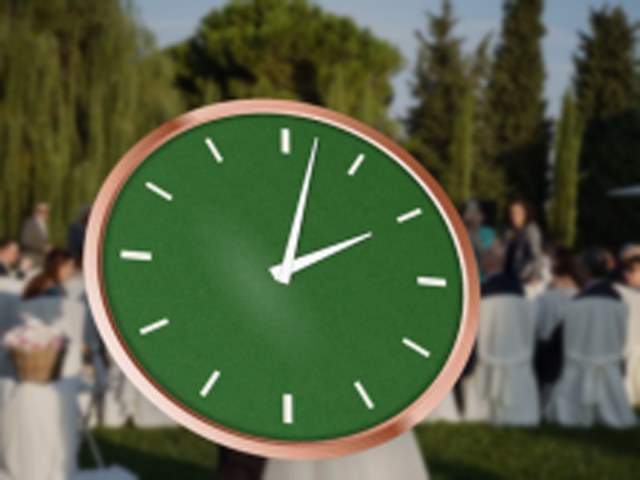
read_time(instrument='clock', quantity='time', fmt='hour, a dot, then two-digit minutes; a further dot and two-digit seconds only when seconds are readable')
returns 2.02
